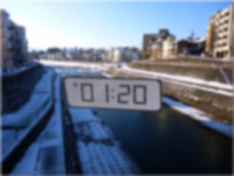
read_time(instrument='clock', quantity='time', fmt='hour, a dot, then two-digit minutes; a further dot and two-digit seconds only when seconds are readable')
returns 1.20
